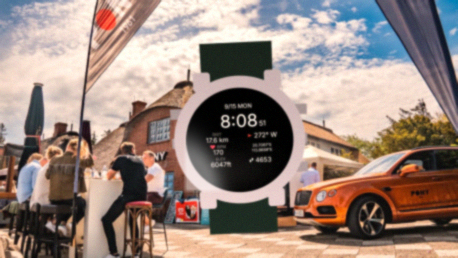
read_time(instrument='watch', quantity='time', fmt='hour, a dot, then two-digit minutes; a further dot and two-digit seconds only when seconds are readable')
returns 8.08
